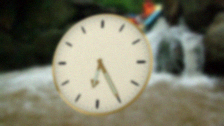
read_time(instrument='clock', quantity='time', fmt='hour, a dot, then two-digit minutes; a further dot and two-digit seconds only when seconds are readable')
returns 6.25
